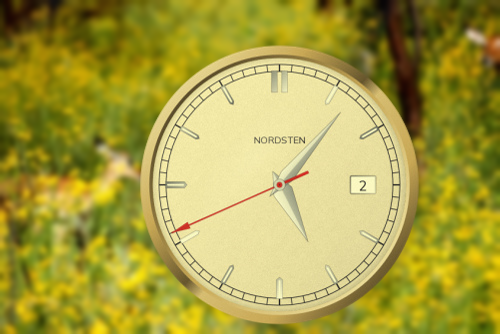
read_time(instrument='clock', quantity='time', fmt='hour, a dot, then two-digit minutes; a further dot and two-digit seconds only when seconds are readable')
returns 5.06.41
